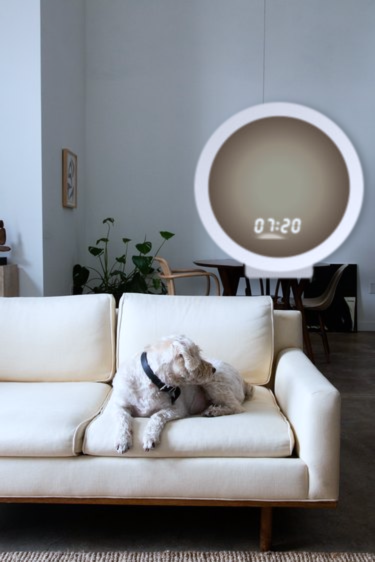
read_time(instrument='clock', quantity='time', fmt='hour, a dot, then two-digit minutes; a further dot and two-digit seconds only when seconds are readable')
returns 7.20
